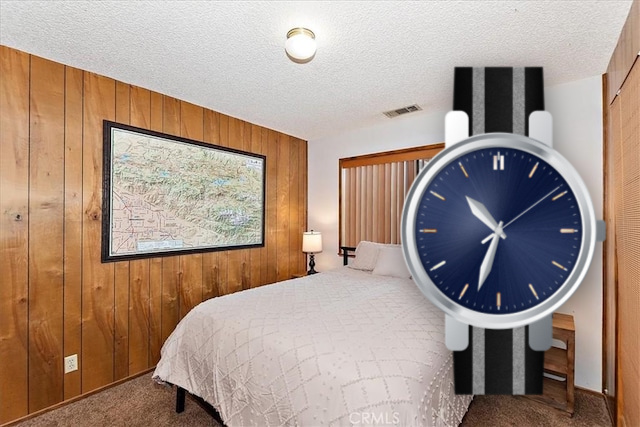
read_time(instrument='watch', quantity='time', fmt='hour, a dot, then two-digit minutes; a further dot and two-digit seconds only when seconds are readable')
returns 10.33.09
